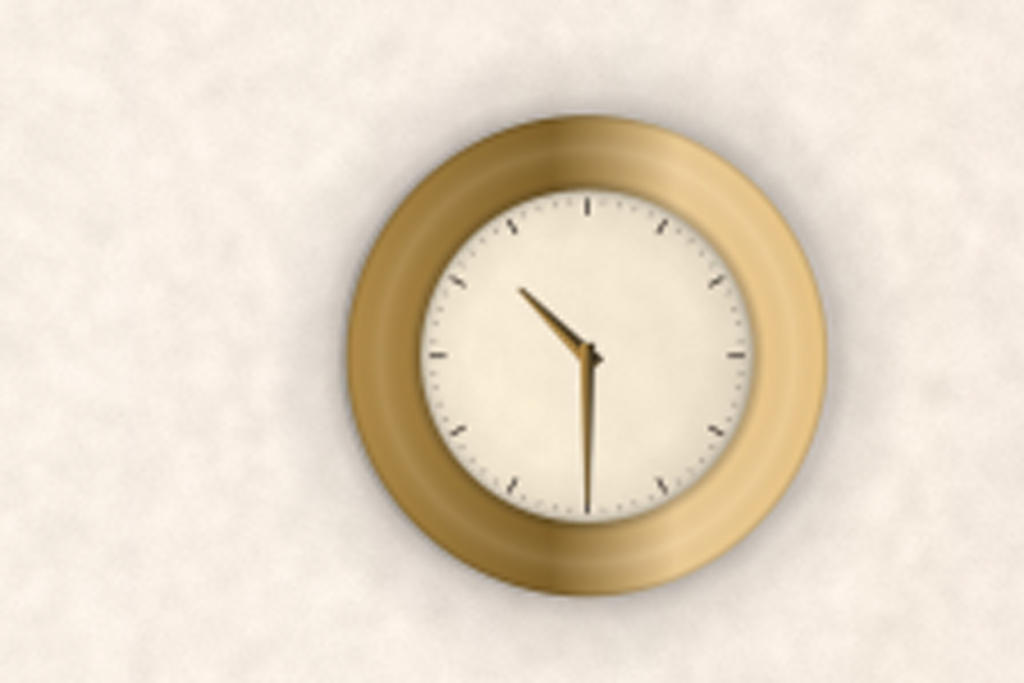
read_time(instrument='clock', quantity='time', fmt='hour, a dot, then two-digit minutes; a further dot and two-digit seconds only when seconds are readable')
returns 10.30
